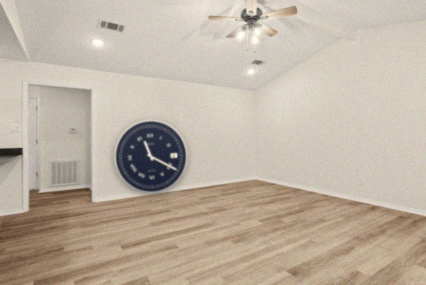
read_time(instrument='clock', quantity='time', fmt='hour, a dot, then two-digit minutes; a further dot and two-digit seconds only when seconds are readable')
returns 11.20
